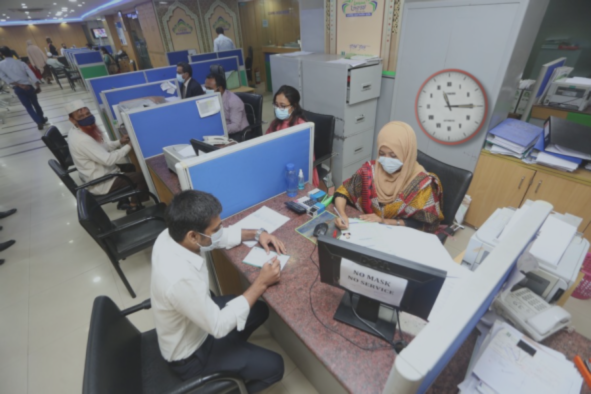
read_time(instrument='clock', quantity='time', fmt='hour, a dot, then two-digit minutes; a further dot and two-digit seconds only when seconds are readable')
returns 11.15
